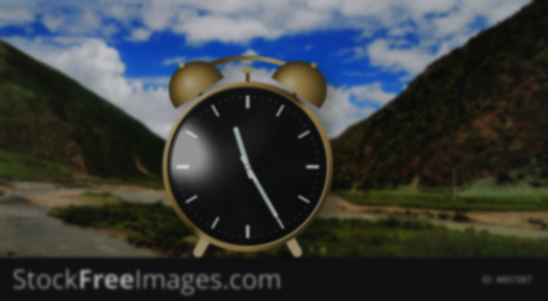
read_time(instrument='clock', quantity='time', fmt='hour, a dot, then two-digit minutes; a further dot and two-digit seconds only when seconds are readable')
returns 11.25
